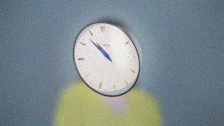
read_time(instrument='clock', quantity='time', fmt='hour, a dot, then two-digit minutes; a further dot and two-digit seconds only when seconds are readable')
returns 10.53
